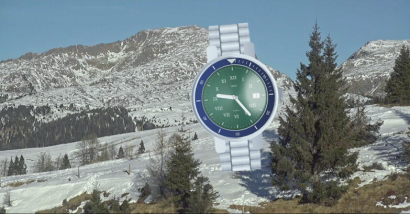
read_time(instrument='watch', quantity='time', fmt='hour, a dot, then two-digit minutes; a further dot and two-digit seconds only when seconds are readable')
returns 9.24
